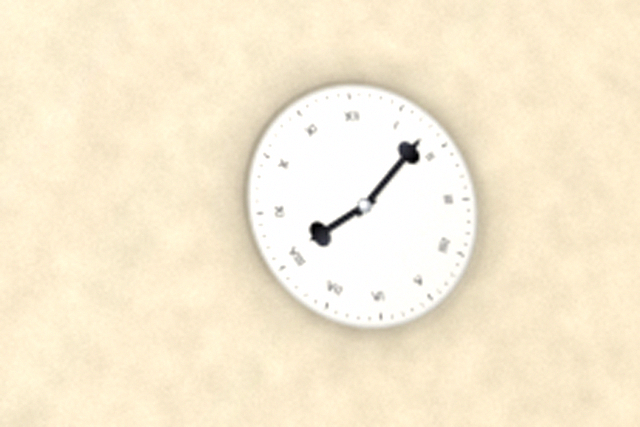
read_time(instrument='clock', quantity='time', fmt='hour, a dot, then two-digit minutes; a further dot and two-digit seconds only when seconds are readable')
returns 8.08
